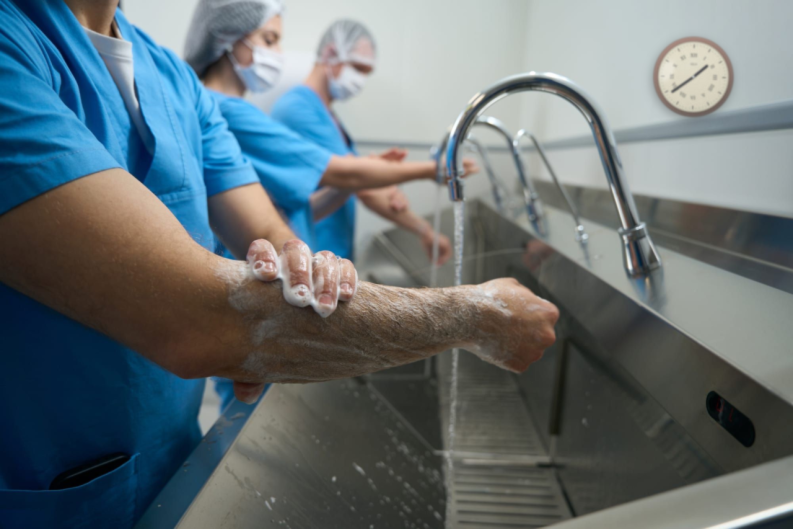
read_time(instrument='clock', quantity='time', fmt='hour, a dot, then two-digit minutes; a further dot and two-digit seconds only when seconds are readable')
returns 1.39
